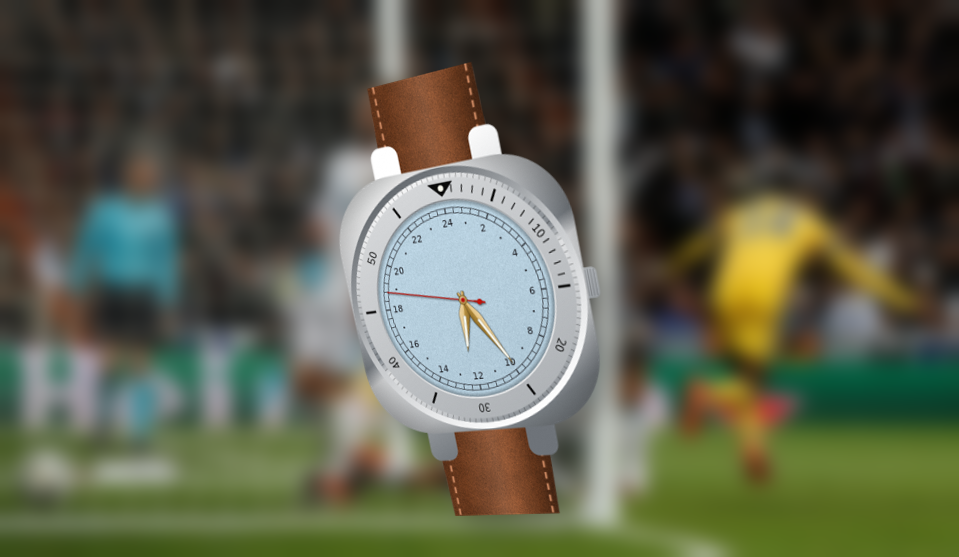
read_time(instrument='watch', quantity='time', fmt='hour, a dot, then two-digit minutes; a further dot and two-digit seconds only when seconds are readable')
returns 12.24.47
